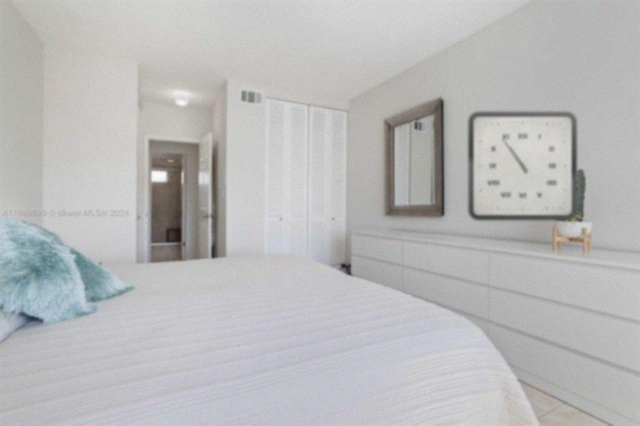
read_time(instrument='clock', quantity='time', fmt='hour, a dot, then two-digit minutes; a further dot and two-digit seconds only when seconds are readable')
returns 10.54
